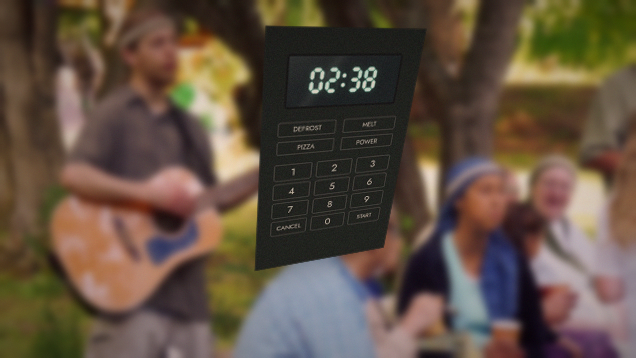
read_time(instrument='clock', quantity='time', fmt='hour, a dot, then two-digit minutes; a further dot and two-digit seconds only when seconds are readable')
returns 2.38
